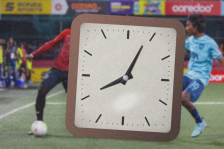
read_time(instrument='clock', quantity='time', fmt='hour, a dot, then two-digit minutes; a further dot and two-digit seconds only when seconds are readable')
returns 8.04
